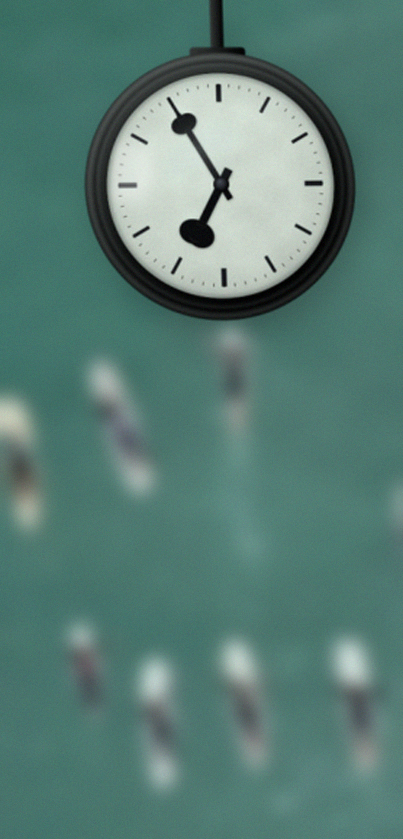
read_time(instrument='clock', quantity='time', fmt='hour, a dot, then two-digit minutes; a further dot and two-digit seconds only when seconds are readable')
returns 6.55
